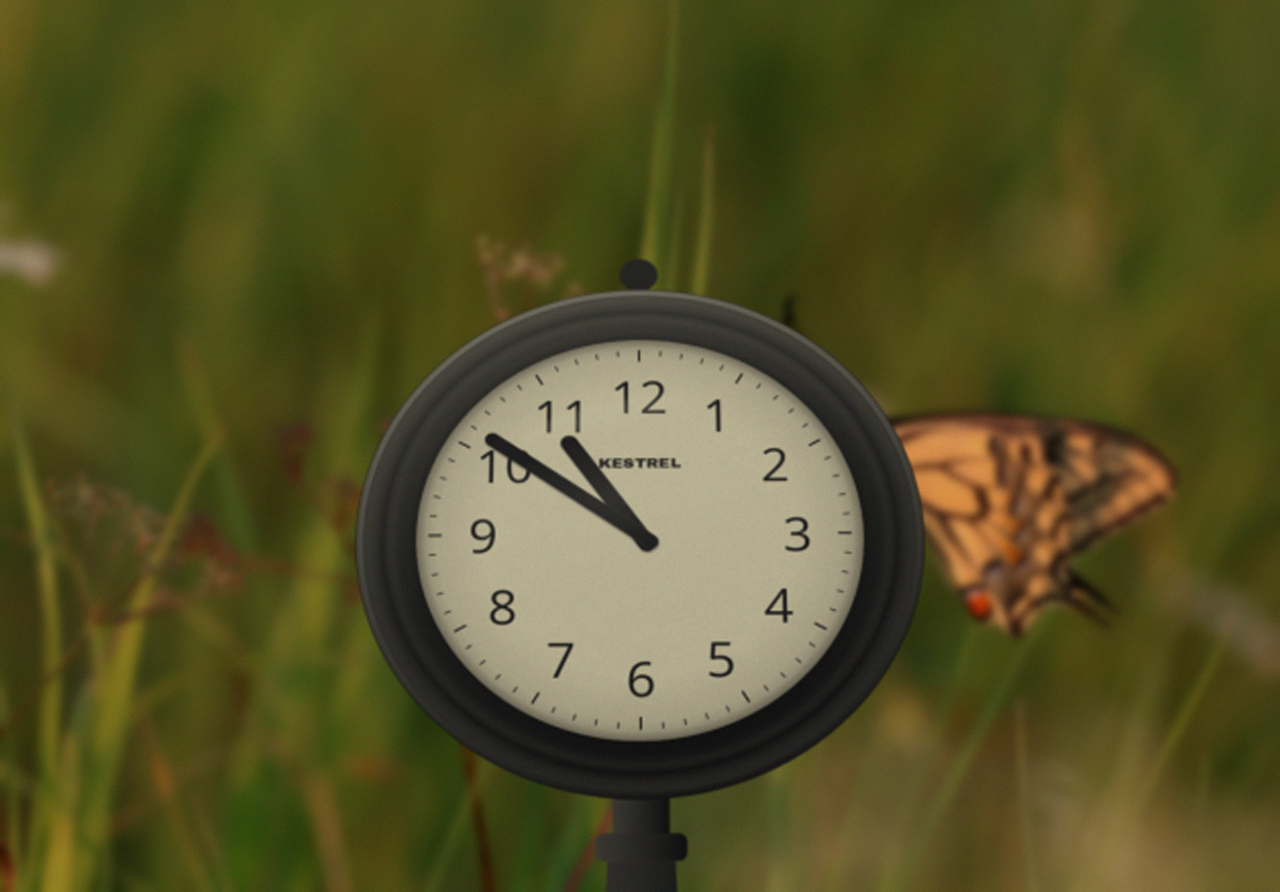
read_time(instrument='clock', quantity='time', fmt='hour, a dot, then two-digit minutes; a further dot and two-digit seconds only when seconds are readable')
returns 10.51
